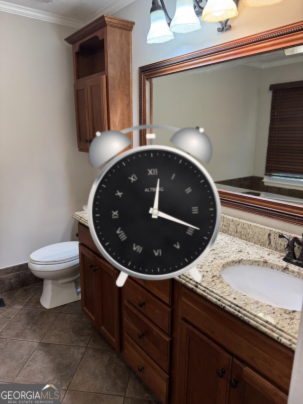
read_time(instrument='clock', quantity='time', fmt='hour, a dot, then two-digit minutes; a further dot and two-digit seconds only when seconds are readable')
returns 12.19
